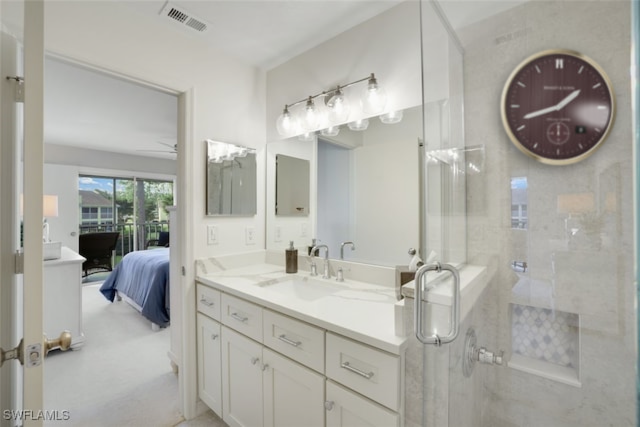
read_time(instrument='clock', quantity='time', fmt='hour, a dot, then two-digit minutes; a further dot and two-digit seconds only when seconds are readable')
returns 1.42
